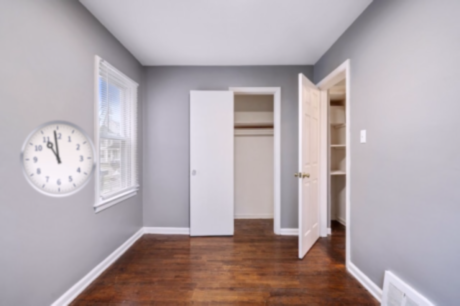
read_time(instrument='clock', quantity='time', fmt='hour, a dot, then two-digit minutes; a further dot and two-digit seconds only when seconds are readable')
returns 10.59
